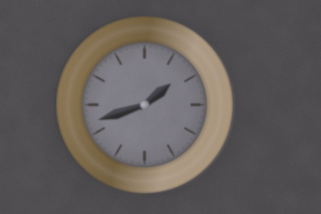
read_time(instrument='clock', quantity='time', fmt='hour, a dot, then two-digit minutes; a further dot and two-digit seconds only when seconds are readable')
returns 1.42
